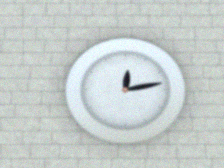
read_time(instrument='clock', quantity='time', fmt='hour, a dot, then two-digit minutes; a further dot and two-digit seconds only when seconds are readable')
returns 12.13
